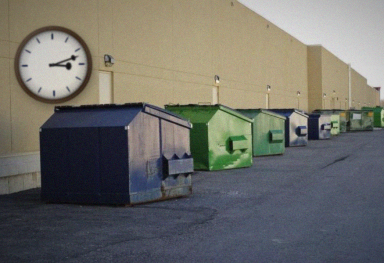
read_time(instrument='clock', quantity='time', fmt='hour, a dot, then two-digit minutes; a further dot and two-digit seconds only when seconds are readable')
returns 3.12
